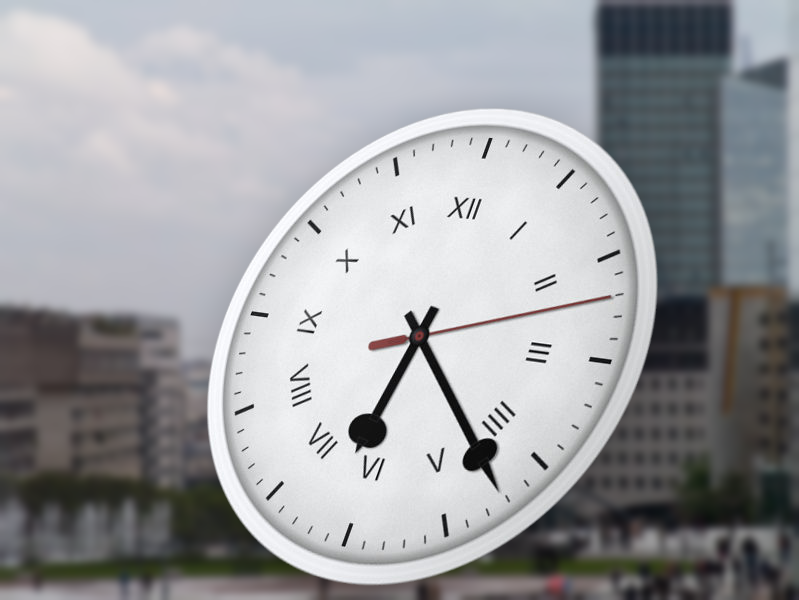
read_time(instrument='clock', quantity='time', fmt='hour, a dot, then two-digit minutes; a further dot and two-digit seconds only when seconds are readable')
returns 6.22.12
